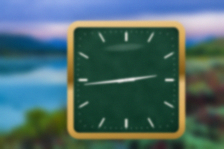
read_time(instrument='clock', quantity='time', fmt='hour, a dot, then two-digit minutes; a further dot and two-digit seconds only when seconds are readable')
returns 2.44
